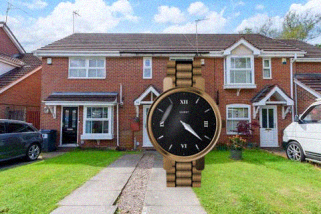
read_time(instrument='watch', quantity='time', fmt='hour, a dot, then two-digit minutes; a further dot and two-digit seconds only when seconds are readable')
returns 4.22
